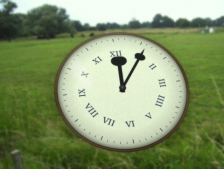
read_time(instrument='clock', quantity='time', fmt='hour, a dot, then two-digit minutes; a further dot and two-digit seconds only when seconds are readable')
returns 12.06
